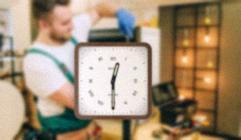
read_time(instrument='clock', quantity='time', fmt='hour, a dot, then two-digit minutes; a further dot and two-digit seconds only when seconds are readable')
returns 12.30
